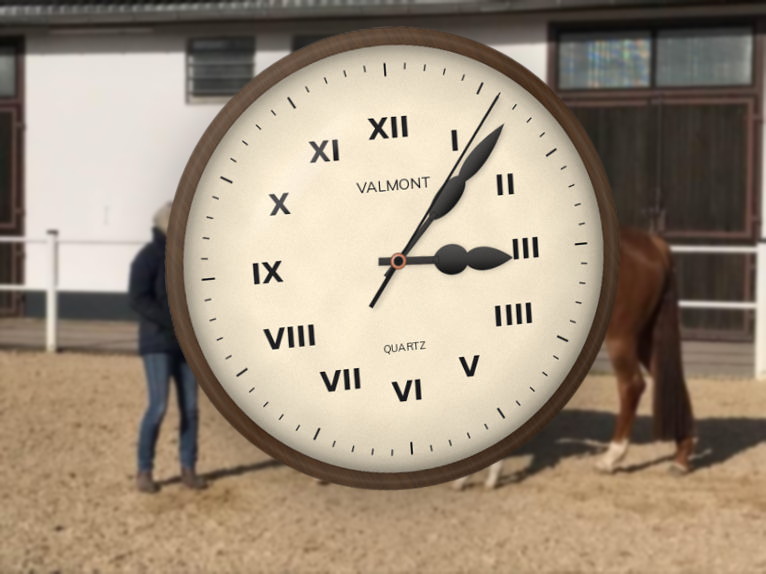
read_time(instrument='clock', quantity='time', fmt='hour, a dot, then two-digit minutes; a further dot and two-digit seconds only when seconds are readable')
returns 3.07.06
